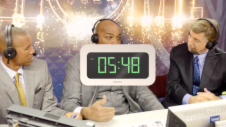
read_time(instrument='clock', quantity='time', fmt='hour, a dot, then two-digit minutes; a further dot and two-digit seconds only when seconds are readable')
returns 5.48
